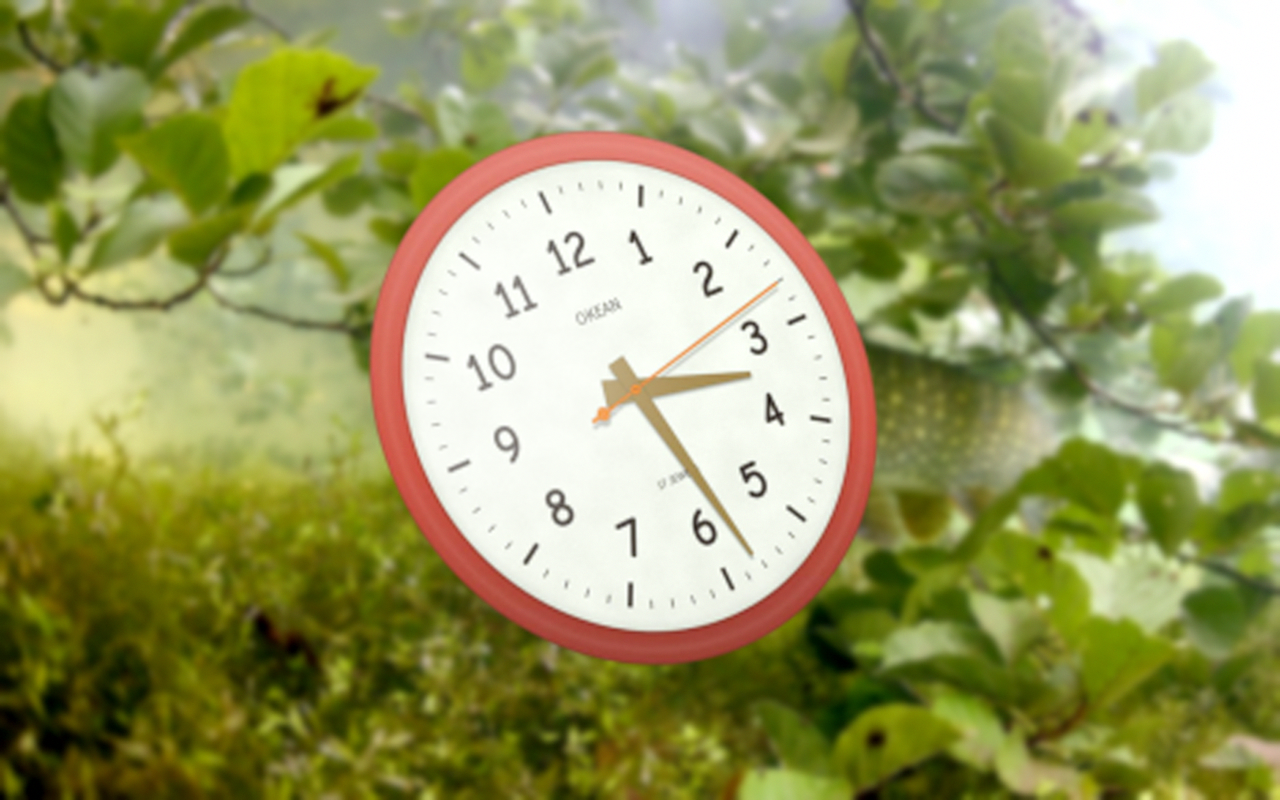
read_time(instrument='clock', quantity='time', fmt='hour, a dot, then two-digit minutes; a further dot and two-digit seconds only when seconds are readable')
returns 3.28.13
